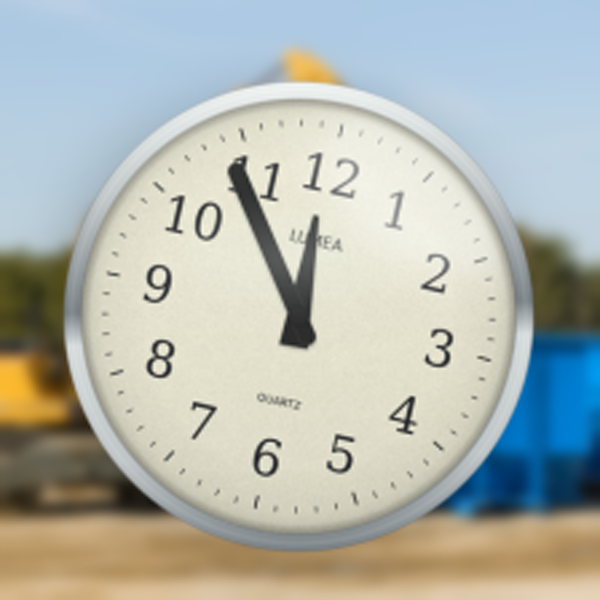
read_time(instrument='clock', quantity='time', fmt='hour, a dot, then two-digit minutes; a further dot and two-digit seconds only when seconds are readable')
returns 11.54
